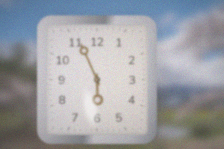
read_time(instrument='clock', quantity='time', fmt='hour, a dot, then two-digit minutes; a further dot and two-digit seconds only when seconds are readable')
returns 5.56
